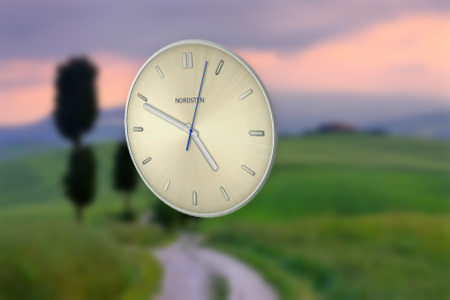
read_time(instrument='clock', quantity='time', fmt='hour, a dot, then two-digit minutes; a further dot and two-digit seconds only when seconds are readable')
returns 4.49.03
